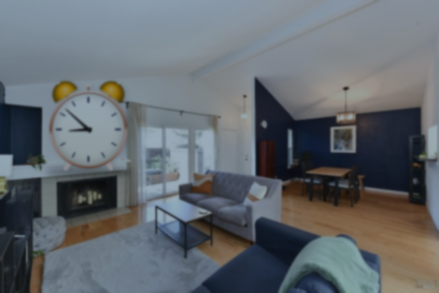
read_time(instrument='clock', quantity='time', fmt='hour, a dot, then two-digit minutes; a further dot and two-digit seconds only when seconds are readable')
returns 8.52
